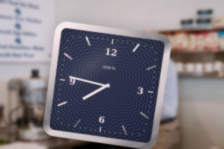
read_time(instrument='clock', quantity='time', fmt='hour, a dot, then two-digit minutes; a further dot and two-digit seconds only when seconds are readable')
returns 7.46
